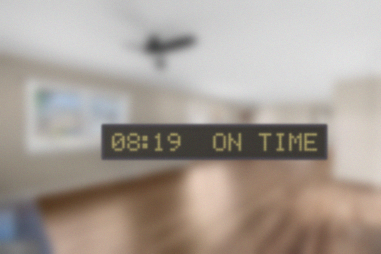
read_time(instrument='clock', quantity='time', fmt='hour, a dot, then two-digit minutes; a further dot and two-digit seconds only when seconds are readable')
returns 8.19
